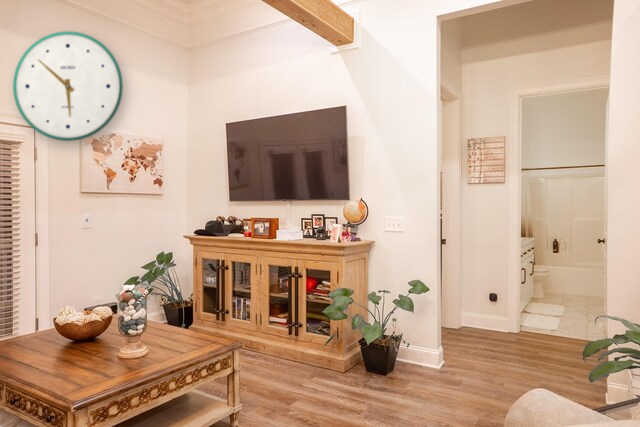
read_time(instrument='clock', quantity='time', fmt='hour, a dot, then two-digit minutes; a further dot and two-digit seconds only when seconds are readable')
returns 5.52
